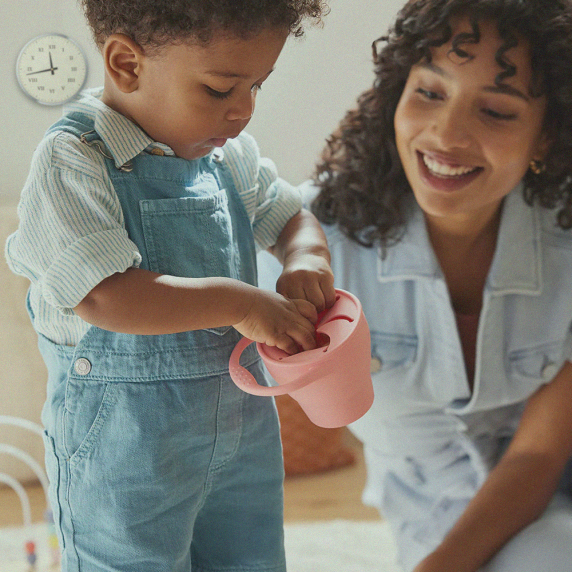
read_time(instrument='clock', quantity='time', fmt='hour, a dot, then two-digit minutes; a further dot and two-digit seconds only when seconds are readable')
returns 11.43
